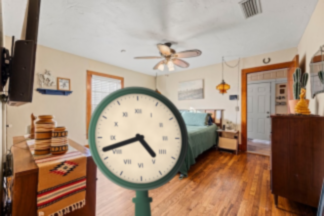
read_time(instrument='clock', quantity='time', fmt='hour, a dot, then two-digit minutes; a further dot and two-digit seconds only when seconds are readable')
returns 4.42
